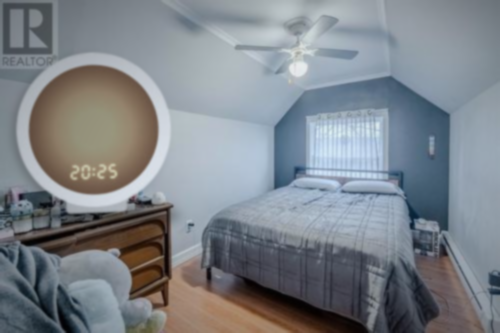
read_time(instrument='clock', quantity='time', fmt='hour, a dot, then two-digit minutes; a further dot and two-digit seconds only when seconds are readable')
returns 20.25
